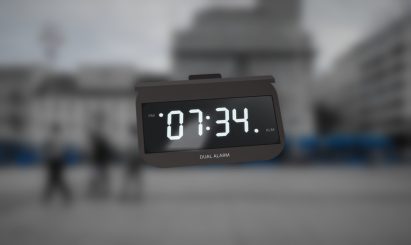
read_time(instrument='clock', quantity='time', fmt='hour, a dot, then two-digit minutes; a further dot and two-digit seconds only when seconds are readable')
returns 7.34
